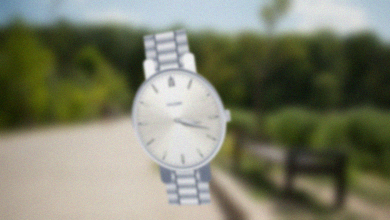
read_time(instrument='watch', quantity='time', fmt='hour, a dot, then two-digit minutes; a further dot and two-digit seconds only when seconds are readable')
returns 3.18
